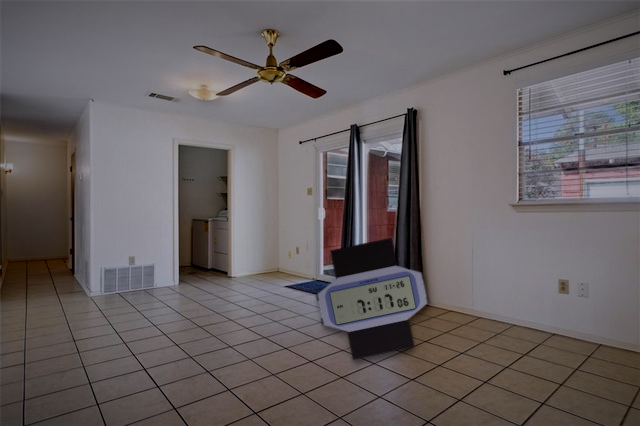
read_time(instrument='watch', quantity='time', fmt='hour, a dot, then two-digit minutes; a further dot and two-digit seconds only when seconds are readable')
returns 7.17
